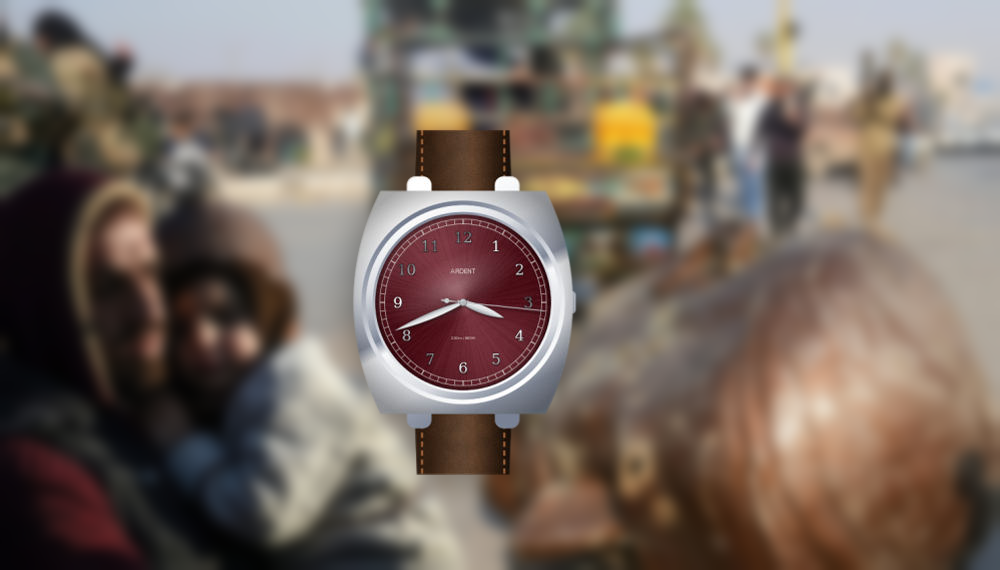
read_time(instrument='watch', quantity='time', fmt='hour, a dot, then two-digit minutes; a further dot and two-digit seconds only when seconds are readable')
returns 3.41.16
